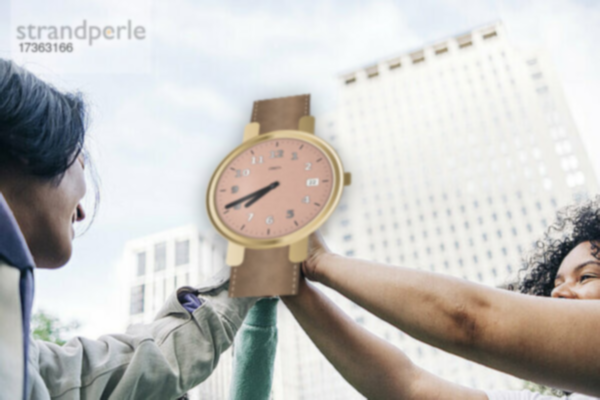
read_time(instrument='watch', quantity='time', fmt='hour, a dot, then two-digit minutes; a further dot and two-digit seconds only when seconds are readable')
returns 7.41
